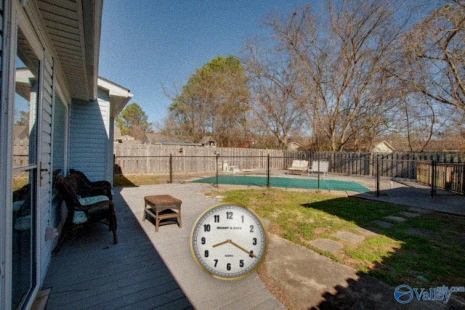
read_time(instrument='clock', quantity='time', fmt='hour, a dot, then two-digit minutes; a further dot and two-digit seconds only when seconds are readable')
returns 8.20
